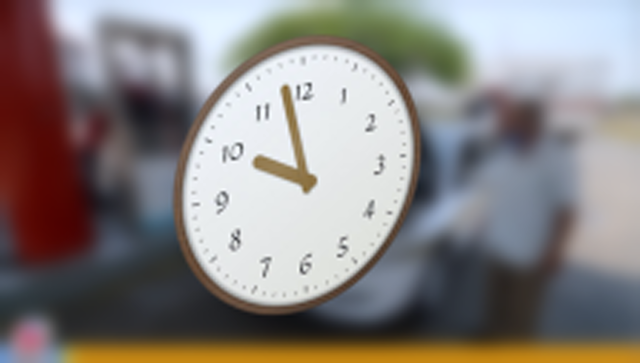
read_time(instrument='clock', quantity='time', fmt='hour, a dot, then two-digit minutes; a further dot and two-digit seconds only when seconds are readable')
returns 9.58
